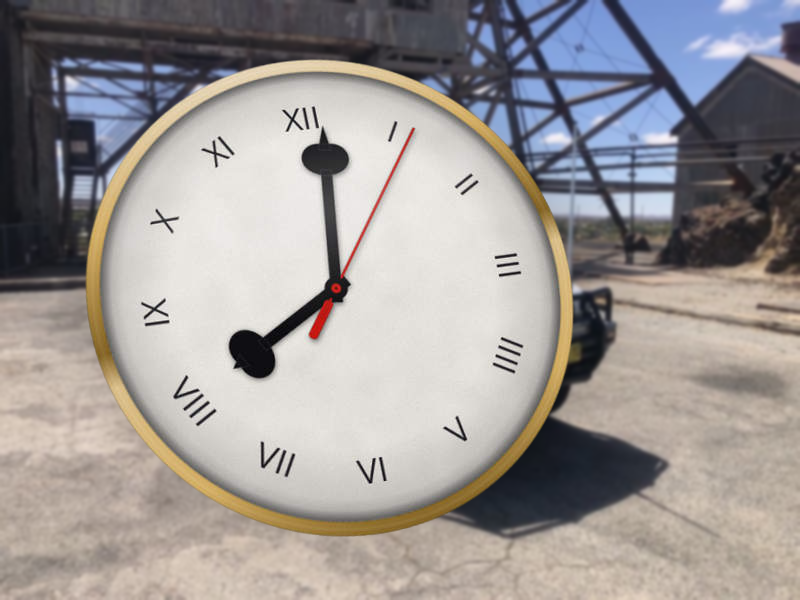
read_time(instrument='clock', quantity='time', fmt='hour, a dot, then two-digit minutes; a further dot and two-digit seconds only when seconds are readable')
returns 8.01.06
